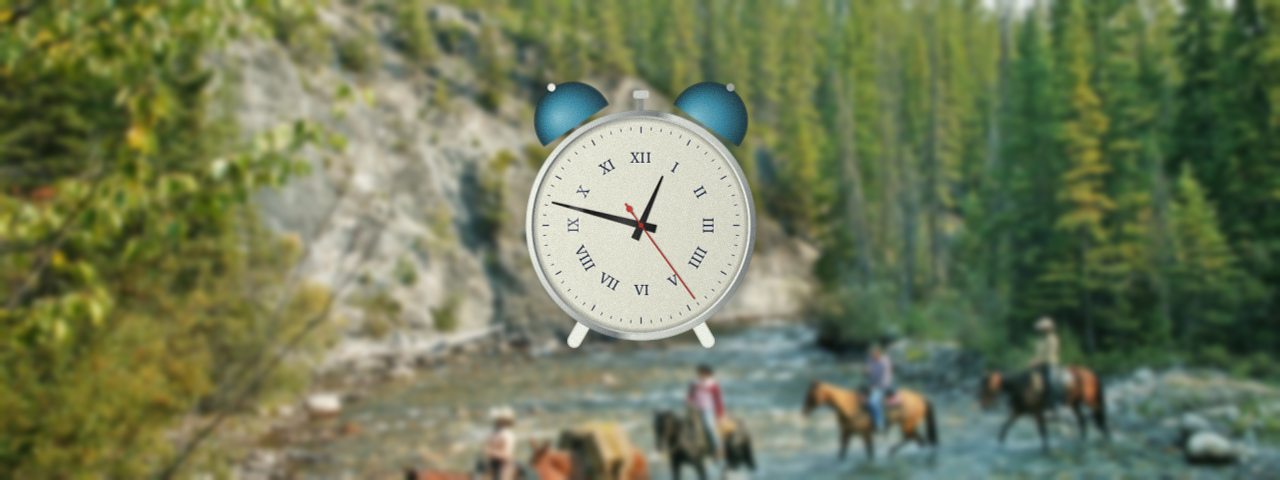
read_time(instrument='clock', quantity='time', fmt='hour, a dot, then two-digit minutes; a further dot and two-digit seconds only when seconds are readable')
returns 12.47.24
